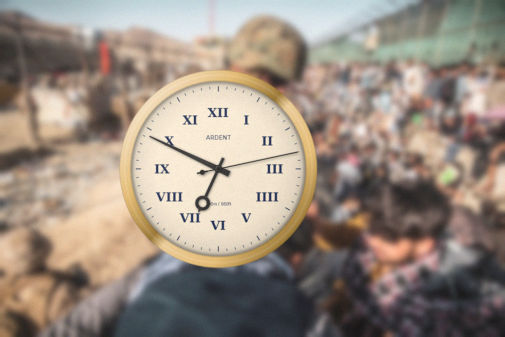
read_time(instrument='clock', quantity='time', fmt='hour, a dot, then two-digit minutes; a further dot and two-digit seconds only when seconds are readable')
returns 6.49.13
